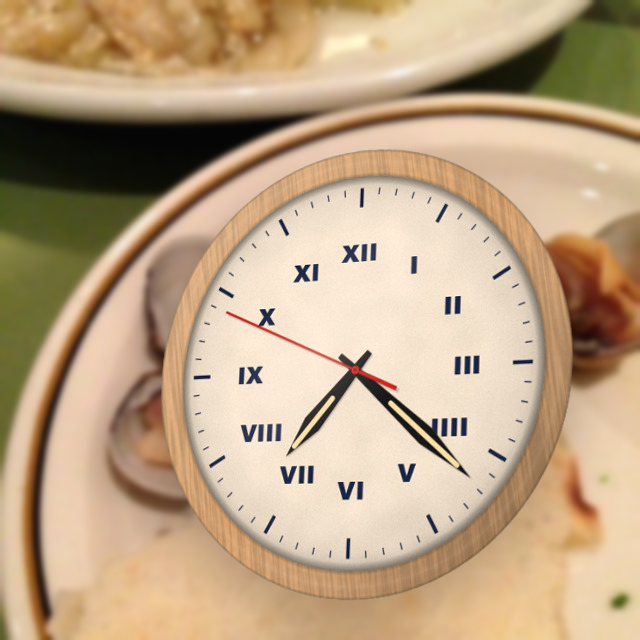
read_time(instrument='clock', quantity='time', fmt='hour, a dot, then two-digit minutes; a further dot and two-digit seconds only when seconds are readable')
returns 7.21.49
